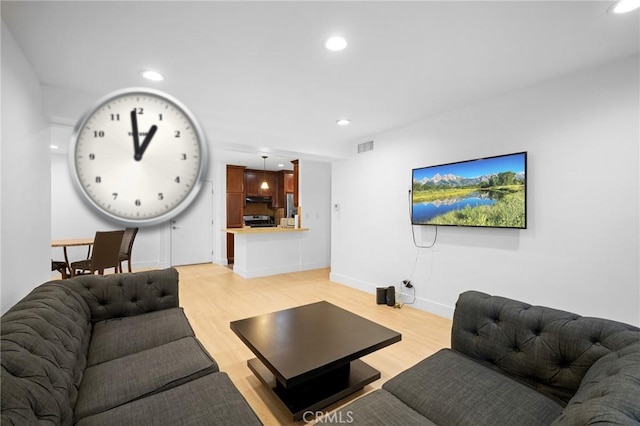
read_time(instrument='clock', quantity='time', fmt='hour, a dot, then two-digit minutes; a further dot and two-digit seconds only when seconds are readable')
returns 12.59
